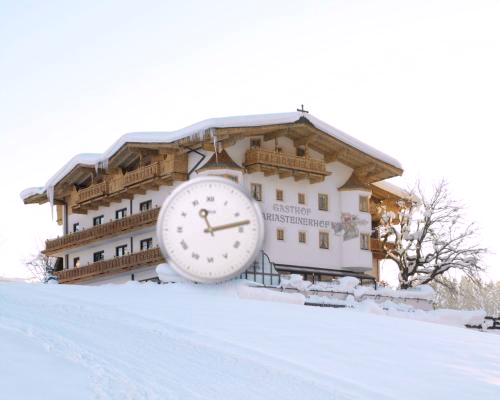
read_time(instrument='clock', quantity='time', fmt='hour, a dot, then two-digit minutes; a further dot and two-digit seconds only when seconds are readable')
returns 11.13
